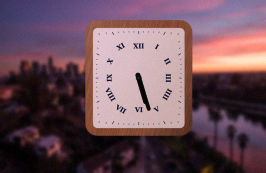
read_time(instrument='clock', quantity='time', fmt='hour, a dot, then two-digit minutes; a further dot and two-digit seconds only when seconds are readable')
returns 5.27
